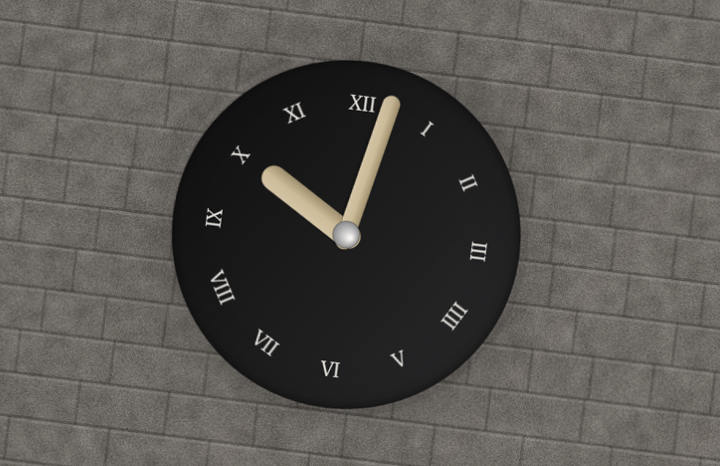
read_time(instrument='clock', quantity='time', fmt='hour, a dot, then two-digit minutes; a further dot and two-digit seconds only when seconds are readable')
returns 10.02
